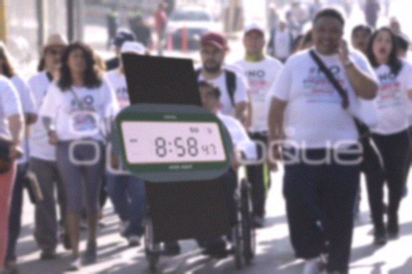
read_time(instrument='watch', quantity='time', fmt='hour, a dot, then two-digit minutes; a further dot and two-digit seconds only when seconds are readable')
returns 8.58.47
